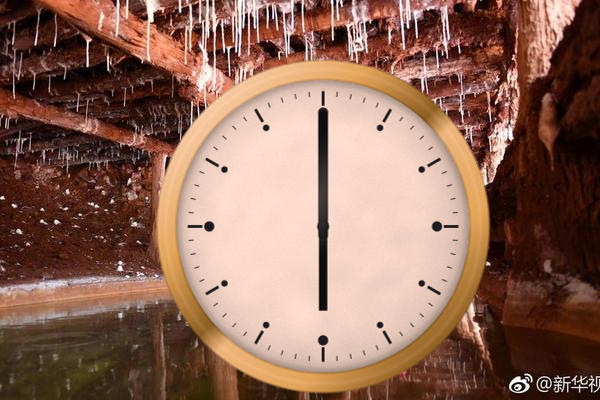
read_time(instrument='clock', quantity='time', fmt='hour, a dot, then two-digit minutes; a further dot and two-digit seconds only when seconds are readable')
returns 6.00
